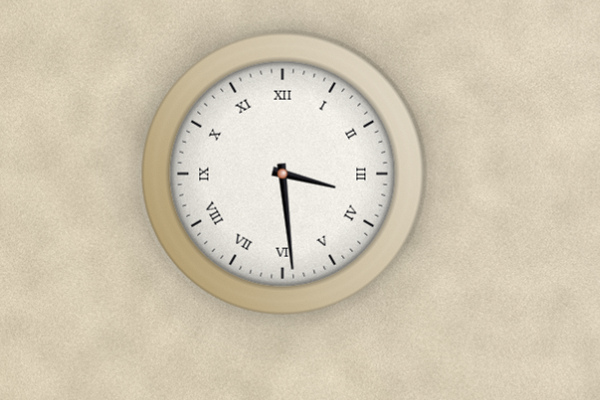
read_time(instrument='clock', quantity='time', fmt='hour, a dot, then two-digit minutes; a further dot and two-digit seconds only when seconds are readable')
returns 3.29
